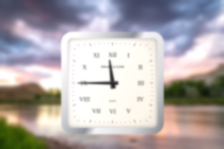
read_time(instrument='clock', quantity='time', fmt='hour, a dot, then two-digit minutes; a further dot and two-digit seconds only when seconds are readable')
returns 11.45
